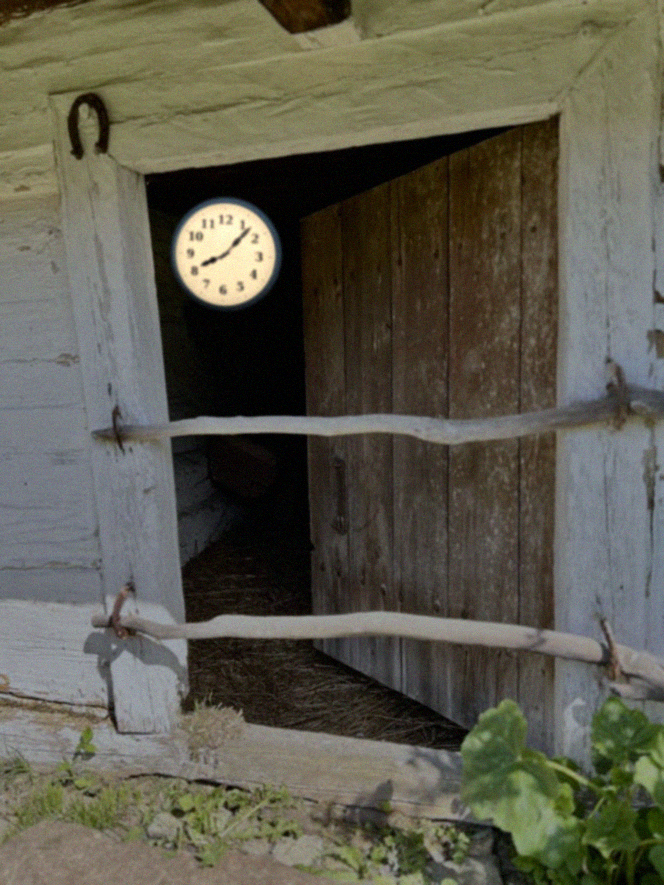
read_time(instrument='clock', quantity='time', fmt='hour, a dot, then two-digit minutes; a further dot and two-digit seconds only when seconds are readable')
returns 8.07
